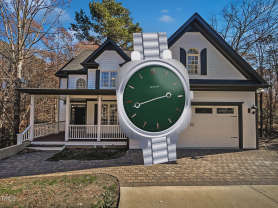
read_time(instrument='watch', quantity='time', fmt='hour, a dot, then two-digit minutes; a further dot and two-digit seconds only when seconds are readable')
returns 2.43
